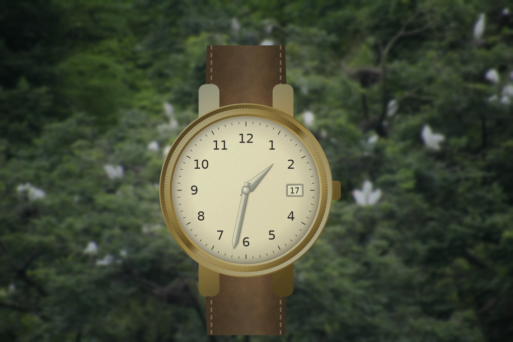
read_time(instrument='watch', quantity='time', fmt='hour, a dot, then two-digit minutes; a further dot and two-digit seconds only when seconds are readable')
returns 1.32
